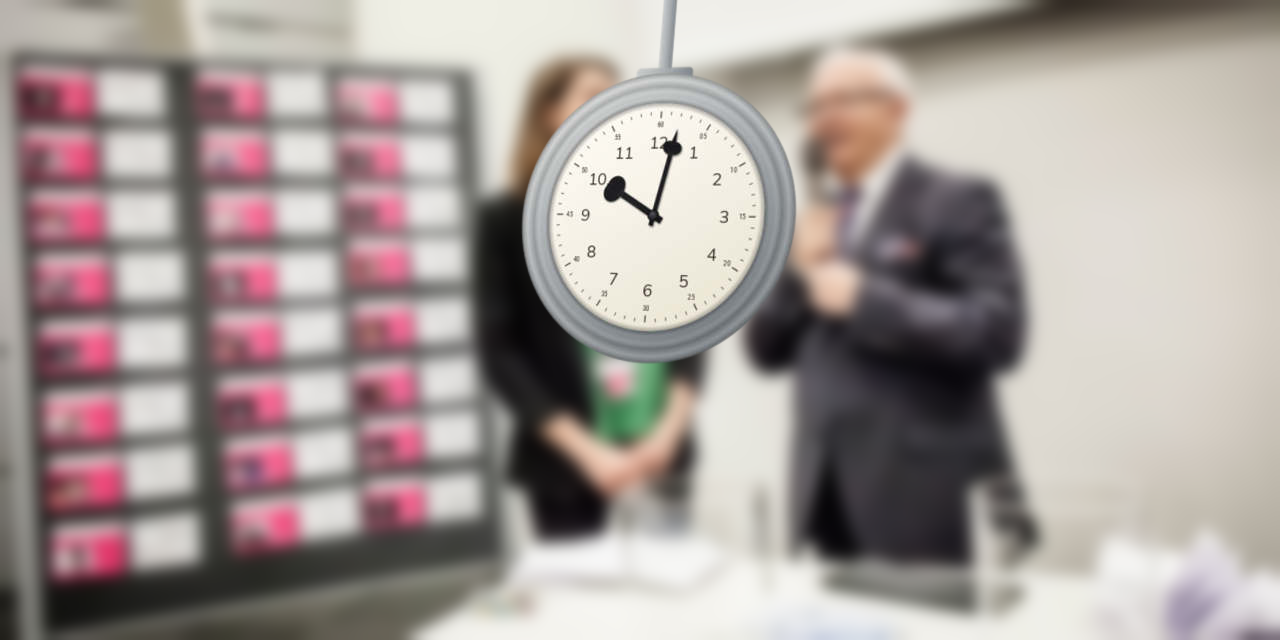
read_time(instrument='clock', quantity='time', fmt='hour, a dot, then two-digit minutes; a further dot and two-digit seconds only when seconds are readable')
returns 10.02
